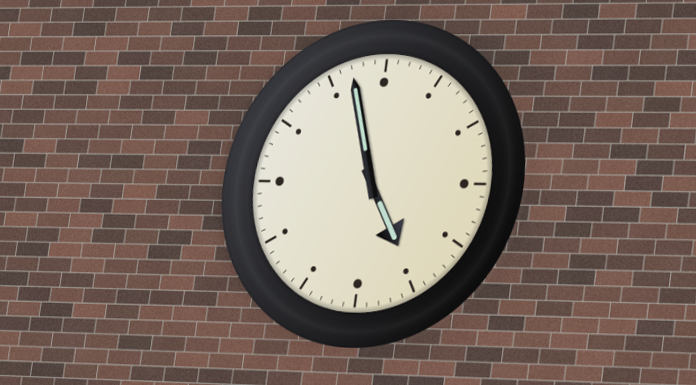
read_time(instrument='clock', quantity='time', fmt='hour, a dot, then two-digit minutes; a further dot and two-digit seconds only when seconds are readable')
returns 4.57
